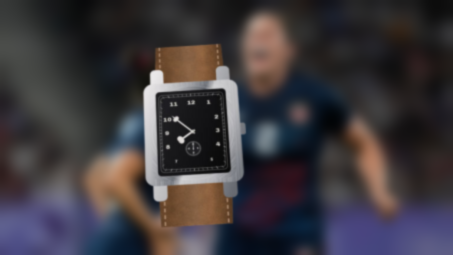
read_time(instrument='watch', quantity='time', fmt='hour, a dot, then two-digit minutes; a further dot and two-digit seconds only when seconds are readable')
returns 7.52
